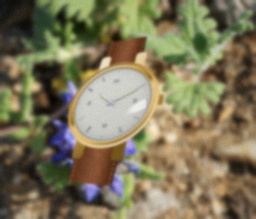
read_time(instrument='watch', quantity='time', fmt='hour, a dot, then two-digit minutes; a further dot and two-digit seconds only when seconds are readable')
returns 10.10
